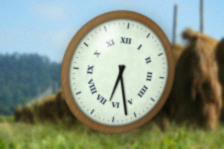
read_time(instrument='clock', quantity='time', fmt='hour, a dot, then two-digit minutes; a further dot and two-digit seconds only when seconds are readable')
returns 6.27
